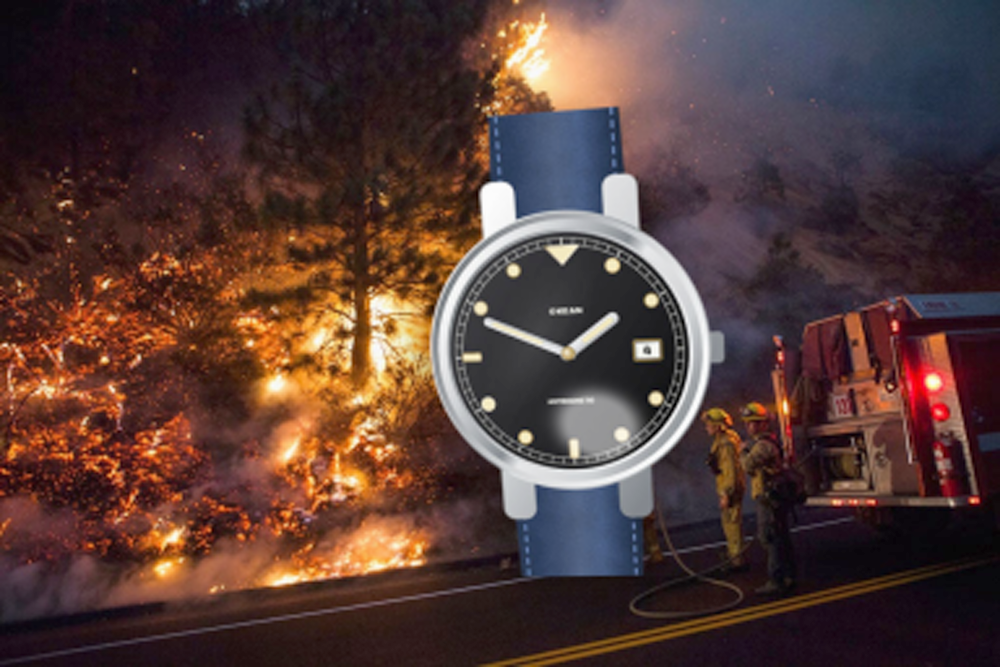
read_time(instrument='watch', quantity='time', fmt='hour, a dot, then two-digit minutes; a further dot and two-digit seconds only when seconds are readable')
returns 1.49
